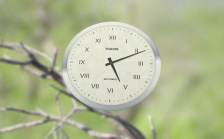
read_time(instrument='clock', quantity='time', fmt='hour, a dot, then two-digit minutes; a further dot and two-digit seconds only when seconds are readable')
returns 5.11
